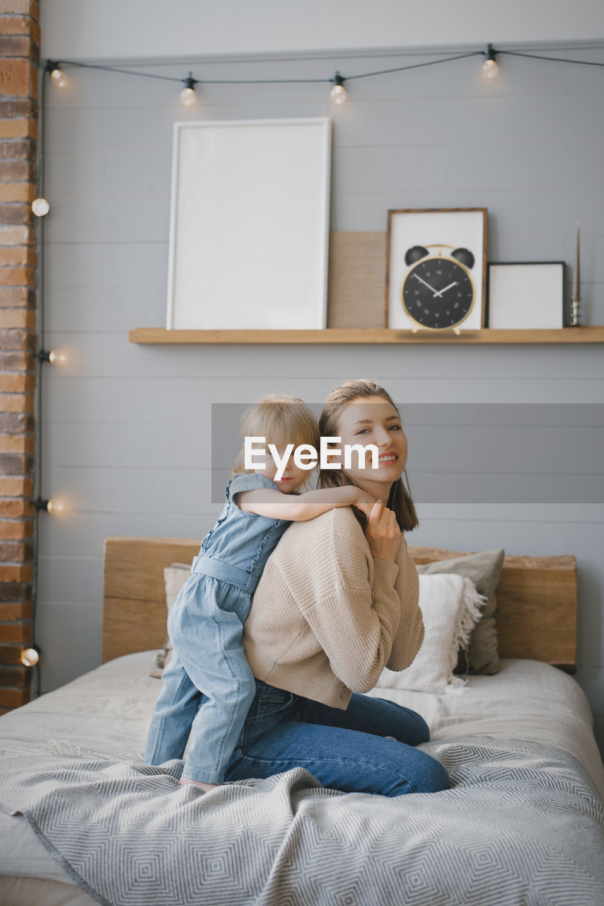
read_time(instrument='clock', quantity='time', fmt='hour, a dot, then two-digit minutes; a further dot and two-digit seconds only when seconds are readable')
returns 1.51
